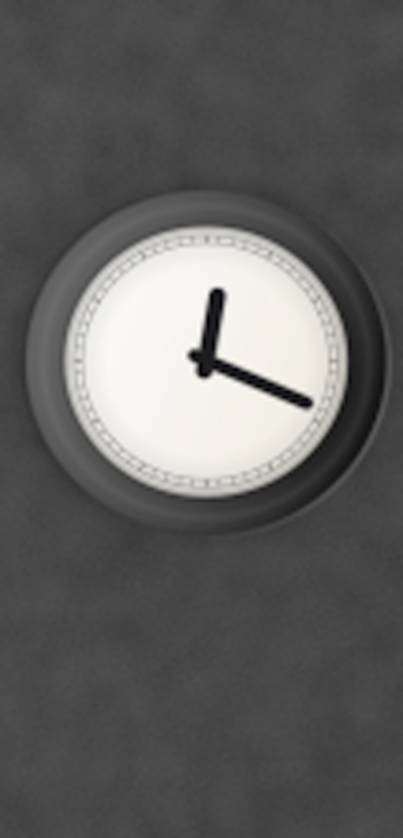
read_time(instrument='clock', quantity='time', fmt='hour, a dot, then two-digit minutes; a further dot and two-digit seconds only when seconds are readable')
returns 12.19
